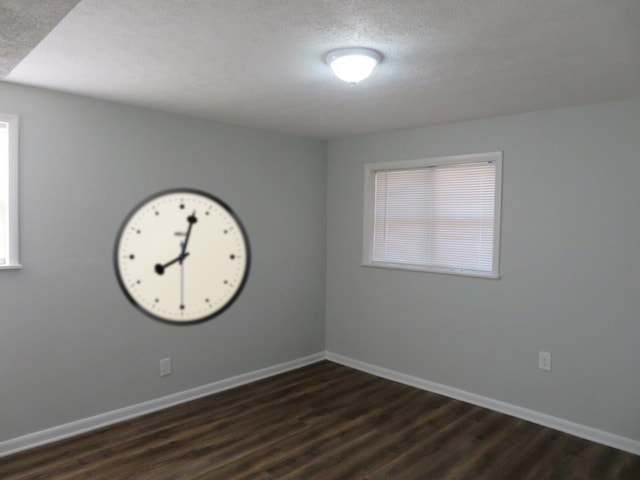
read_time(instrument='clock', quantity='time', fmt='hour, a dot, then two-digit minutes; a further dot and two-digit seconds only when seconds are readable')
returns 8.02.30
